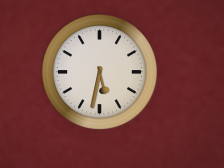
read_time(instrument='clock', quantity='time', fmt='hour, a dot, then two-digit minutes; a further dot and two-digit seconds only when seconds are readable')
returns 5.32
